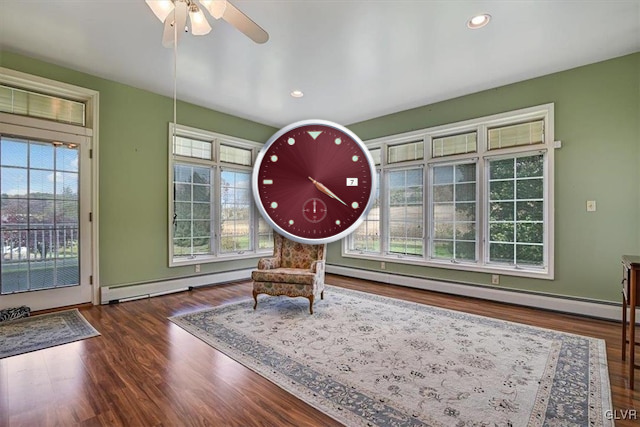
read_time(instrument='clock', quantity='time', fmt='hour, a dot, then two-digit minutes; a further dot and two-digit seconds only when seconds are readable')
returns 4.21
